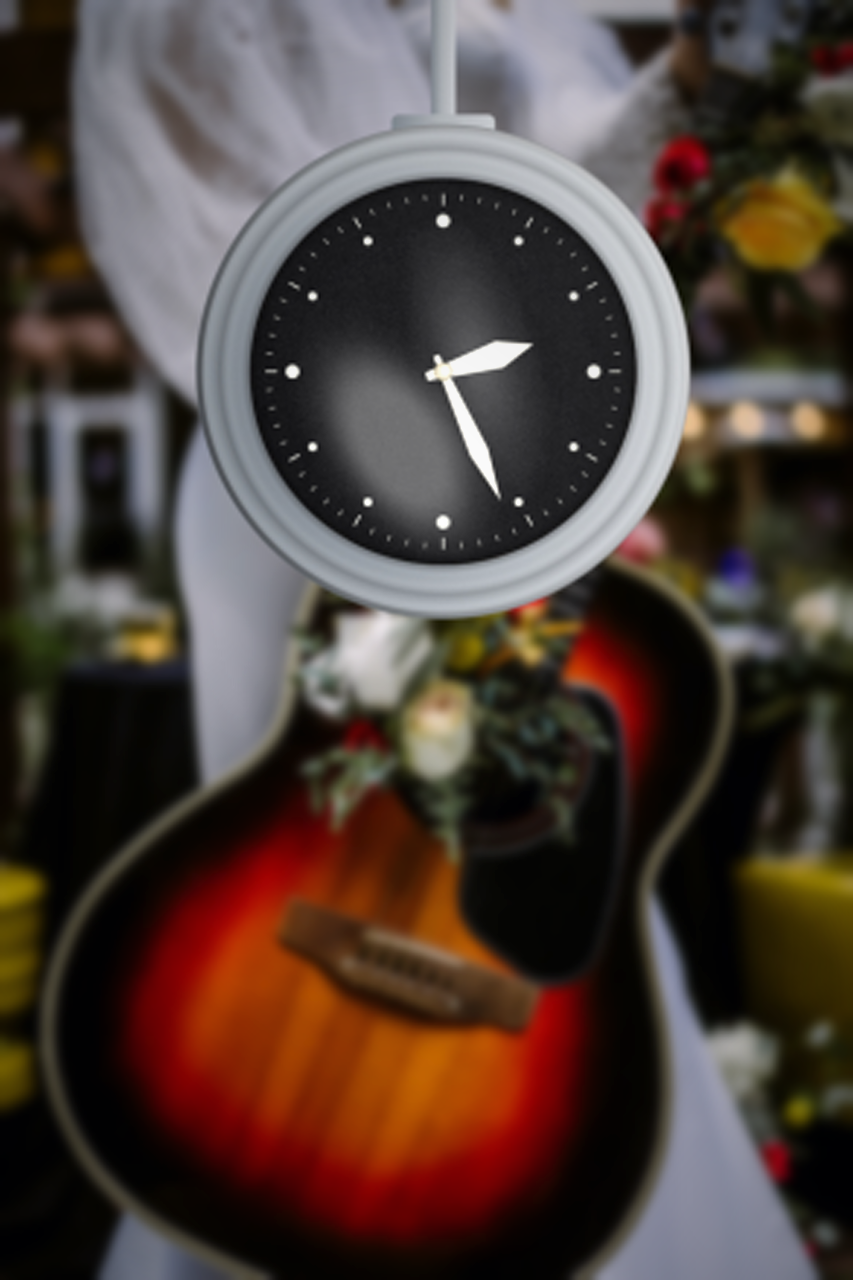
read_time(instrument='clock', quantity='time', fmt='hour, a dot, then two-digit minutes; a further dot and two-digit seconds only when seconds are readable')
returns 2.26
